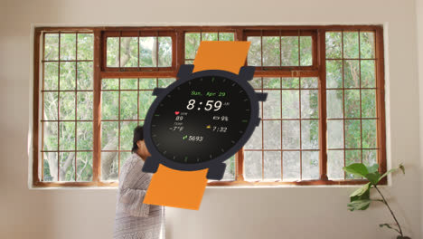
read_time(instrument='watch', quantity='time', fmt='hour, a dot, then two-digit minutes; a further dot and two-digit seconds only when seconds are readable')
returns 8.59
